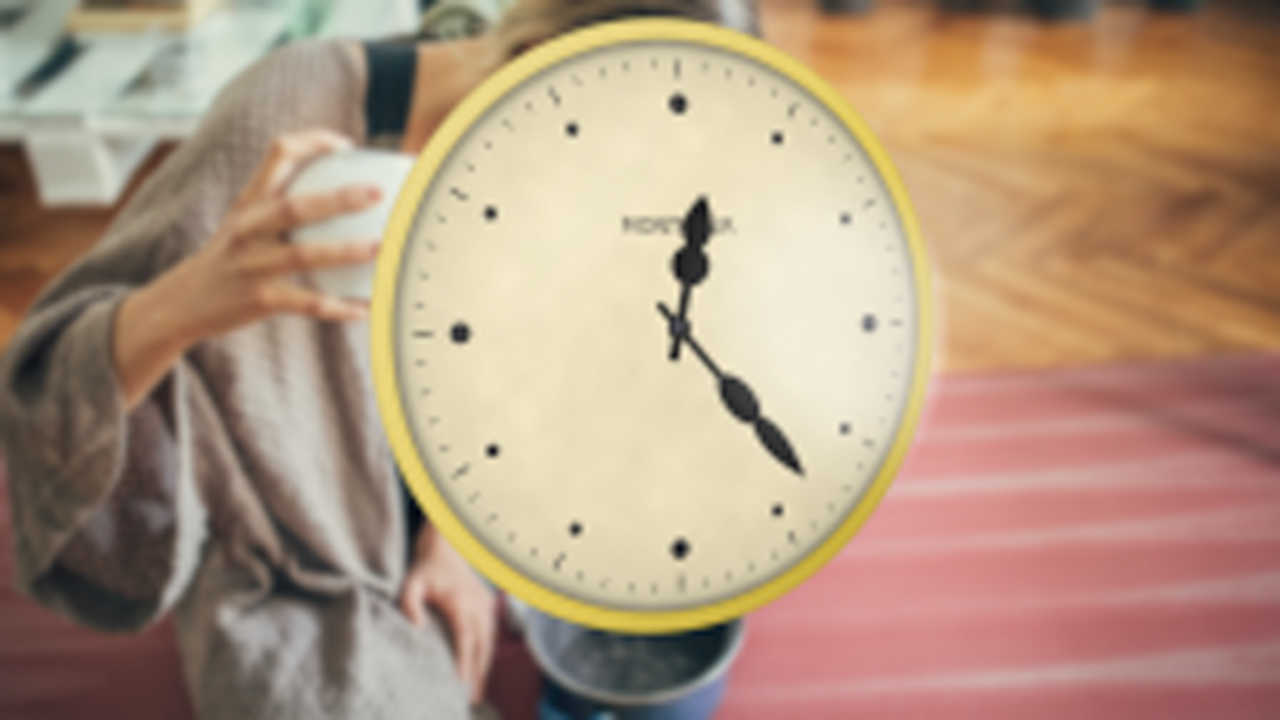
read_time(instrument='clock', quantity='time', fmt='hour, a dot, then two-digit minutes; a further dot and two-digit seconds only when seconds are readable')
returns 12.23
